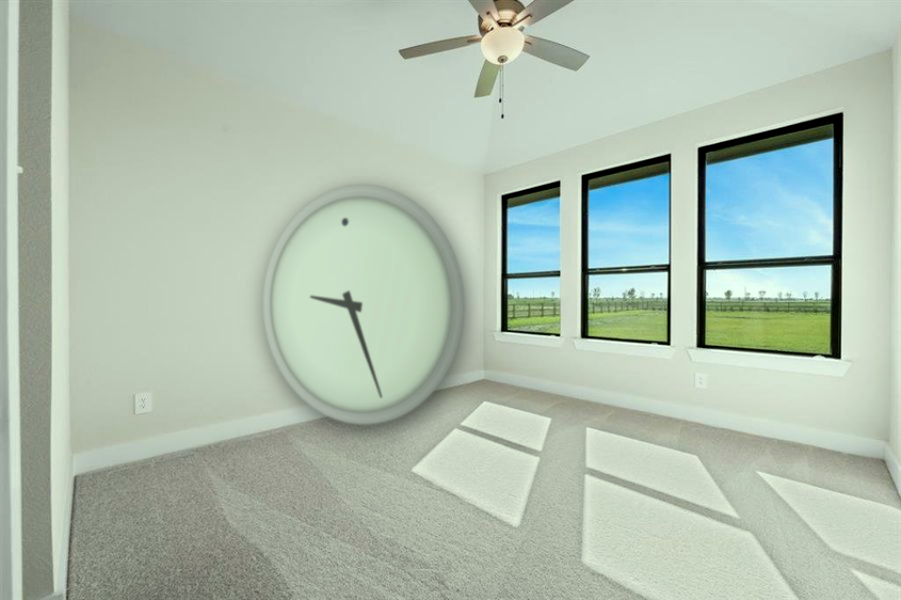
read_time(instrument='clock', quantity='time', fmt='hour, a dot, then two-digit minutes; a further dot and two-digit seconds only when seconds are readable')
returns 9.27
